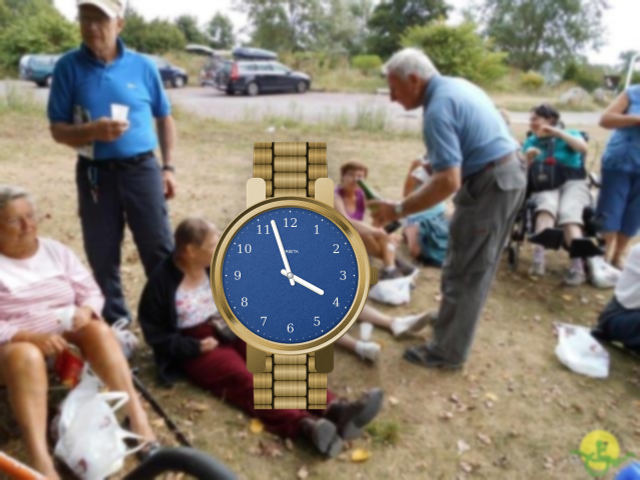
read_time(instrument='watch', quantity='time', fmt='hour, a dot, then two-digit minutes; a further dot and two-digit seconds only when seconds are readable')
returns 3.57
